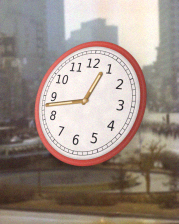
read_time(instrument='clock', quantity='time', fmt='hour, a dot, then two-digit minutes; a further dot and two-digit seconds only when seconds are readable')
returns 12.43
